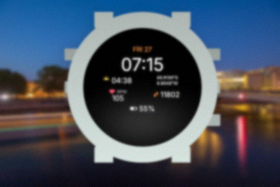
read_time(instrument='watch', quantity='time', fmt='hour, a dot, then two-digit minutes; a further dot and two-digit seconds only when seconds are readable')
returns 7.15
